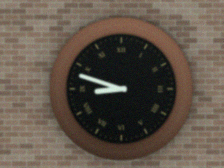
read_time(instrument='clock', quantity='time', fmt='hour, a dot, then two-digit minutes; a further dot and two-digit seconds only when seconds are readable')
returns 8.48
